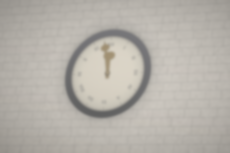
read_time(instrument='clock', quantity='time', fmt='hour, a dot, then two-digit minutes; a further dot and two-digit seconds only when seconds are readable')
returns 11.58
